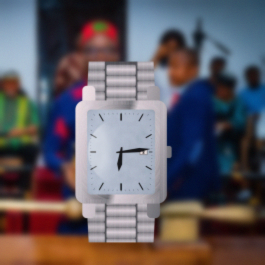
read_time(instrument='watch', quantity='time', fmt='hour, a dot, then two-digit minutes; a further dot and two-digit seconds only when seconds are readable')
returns 6.14
